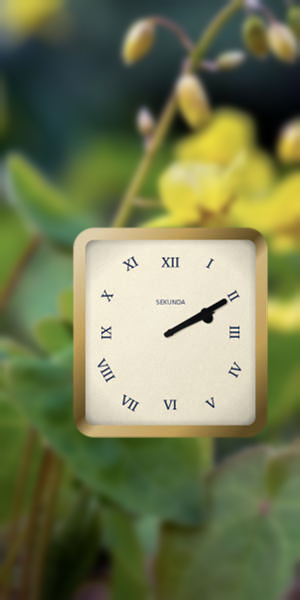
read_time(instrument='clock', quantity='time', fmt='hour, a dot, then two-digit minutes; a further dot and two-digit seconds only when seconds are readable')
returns 2.10
